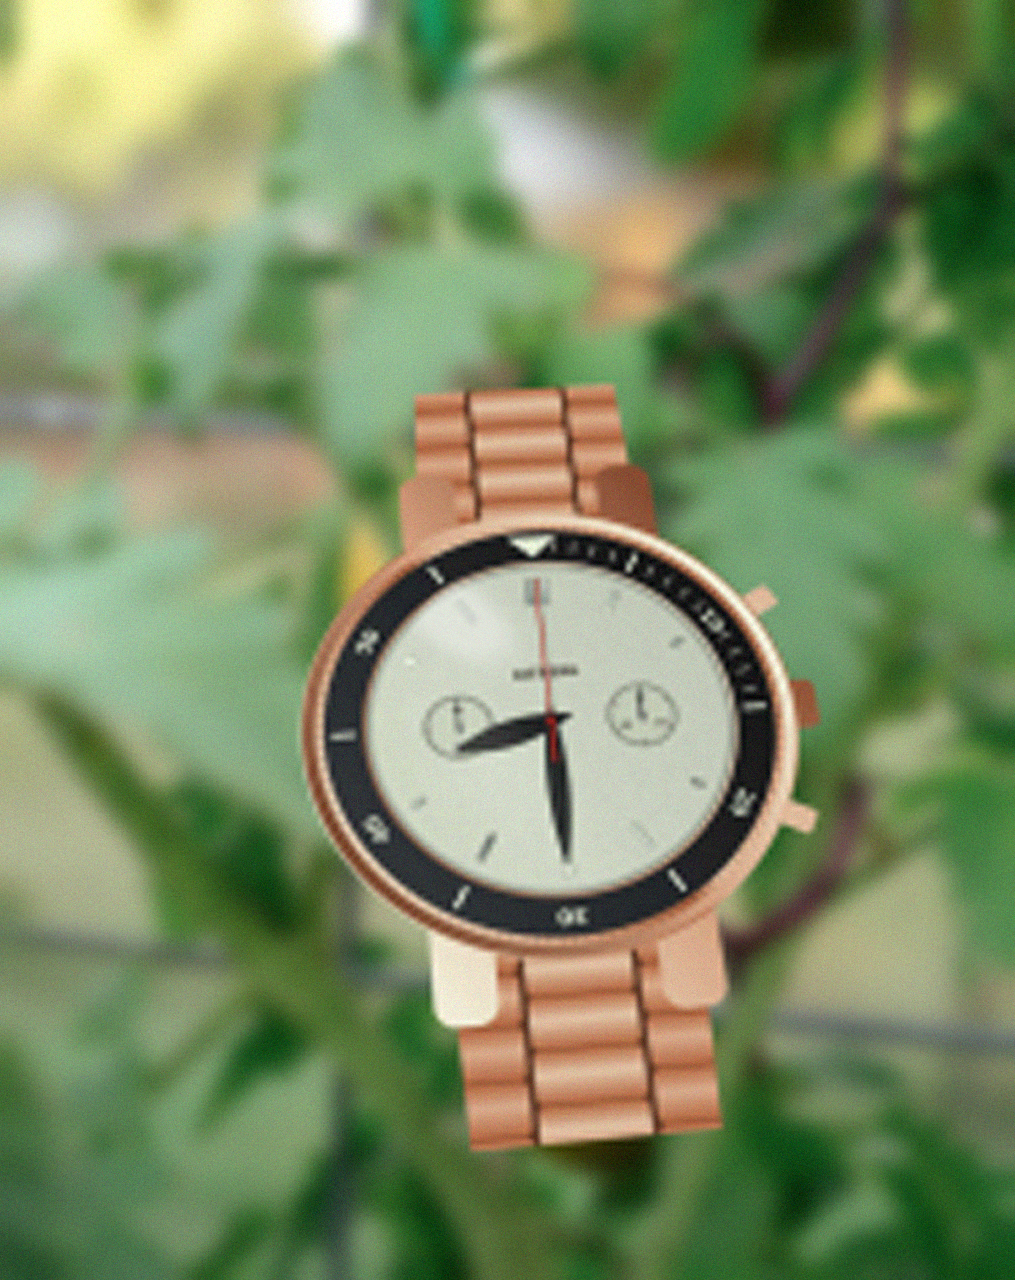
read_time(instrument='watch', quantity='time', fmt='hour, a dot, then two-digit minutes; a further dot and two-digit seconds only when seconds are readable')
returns 8.30
